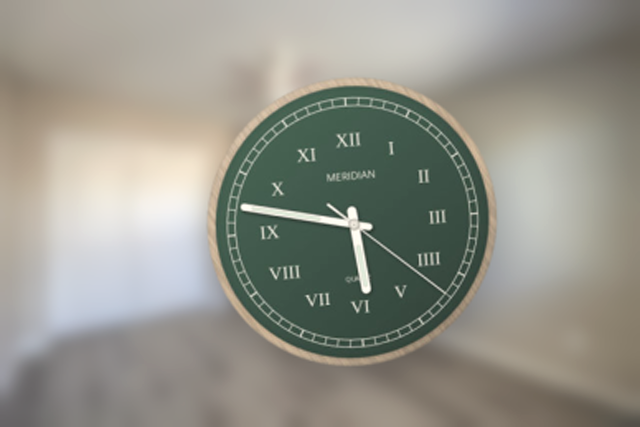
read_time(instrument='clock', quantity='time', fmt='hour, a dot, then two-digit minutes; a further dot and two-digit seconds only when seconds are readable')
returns 5.47.22
